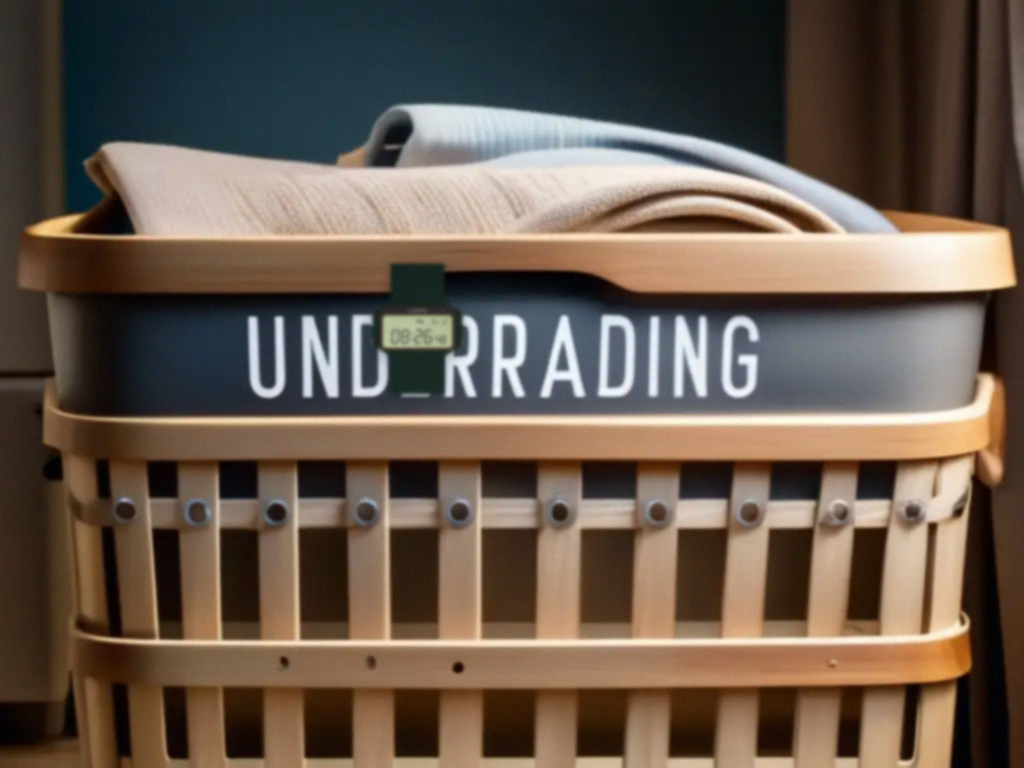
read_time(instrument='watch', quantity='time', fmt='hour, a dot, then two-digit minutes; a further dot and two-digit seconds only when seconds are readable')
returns 8.26
